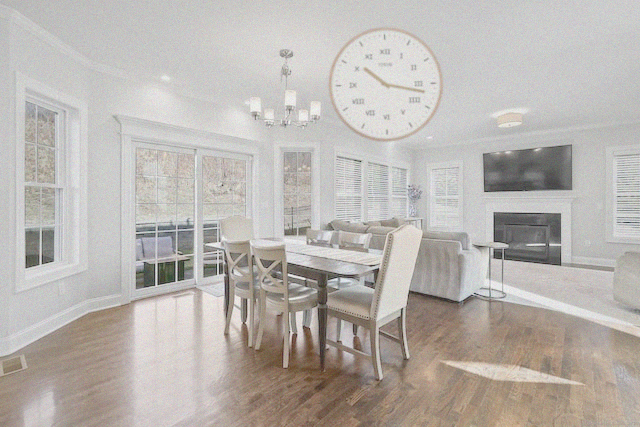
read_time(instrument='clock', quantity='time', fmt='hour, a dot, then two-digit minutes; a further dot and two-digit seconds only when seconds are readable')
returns 10.17
